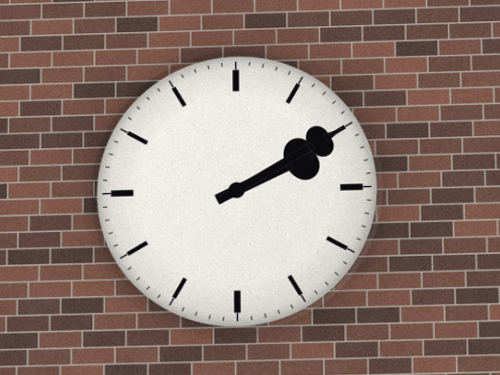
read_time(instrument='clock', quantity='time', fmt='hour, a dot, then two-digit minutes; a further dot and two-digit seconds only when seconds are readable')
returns 2.10
